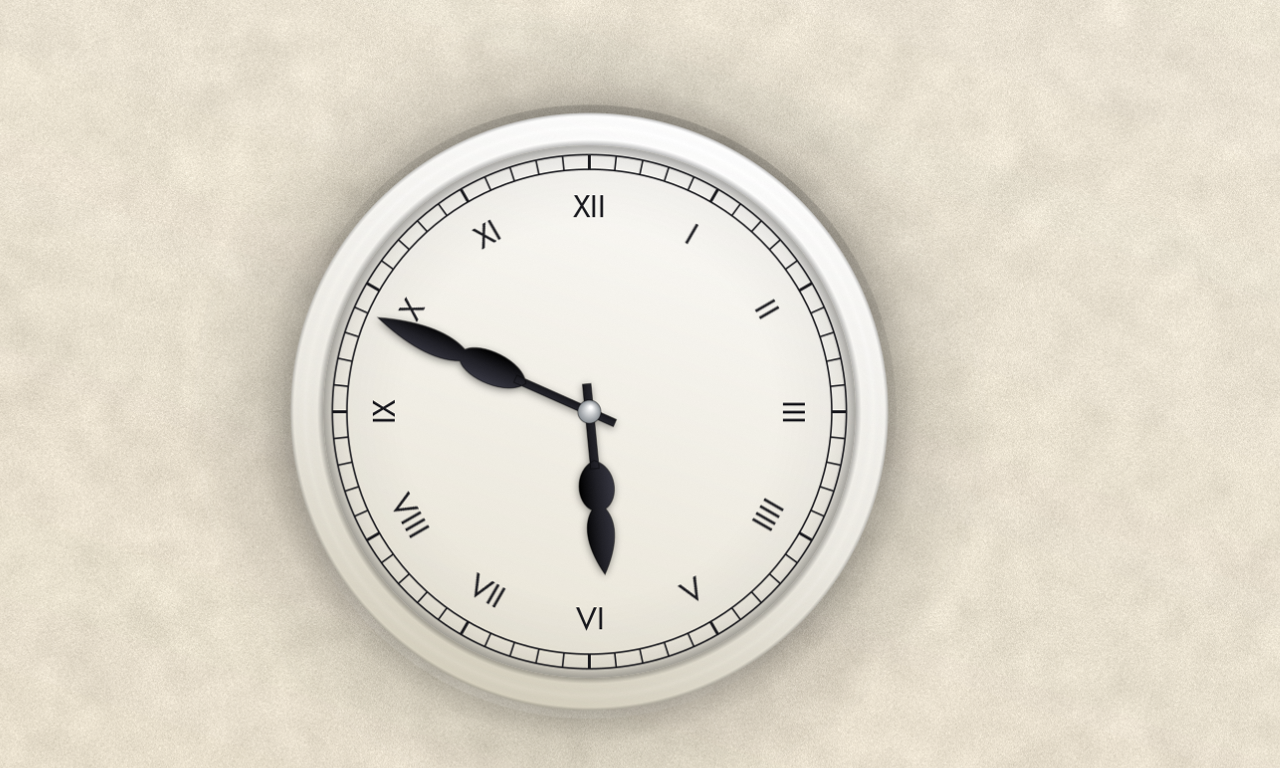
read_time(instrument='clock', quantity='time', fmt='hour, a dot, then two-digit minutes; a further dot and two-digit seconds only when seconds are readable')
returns 5.49
